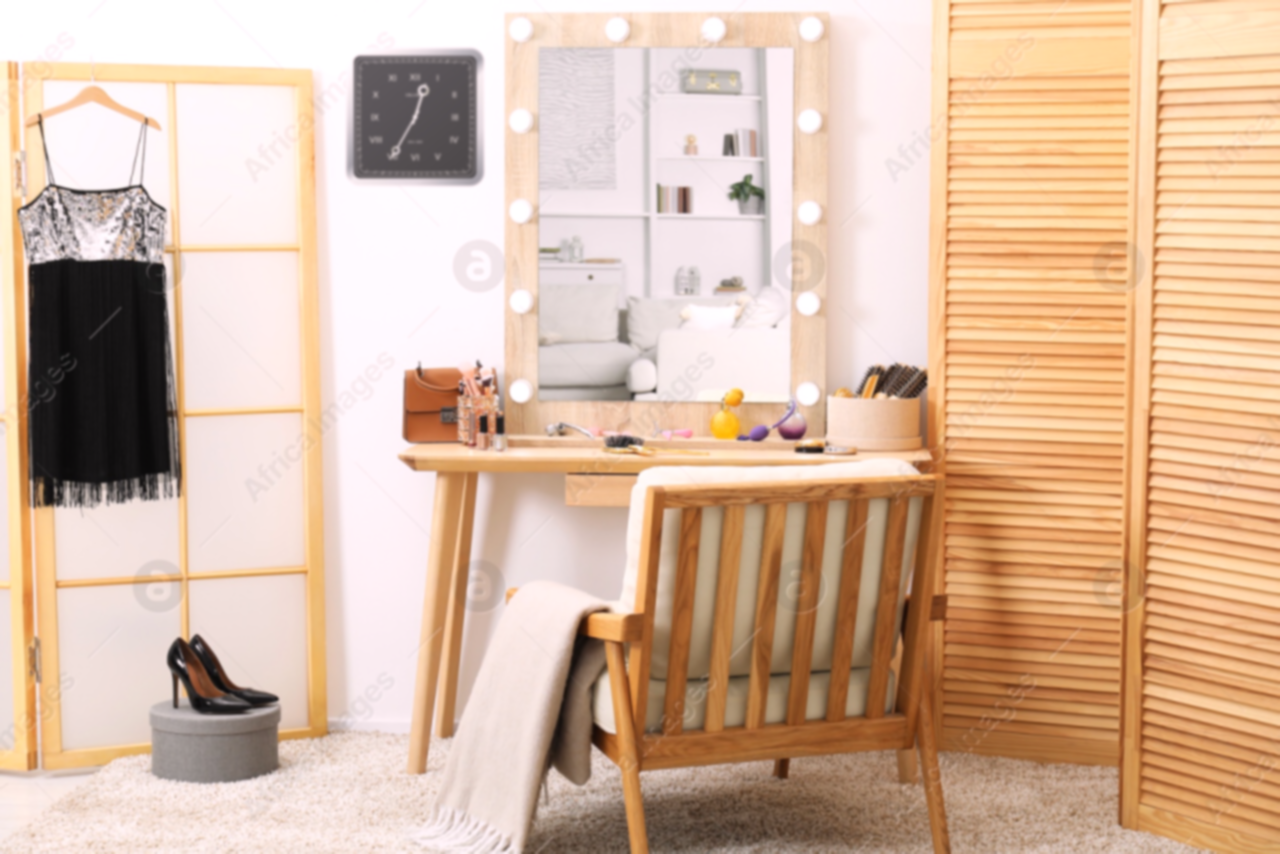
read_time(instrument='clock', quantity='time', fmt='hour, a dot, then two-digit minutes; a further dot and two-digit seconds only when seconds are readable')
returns 12.35
